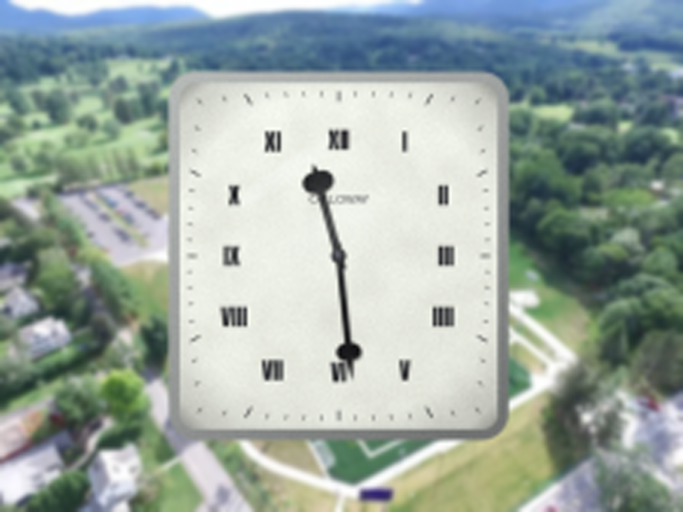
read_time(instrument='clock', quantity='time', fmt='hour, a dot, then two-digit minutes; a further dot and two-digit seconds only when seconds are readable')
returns 11.29
